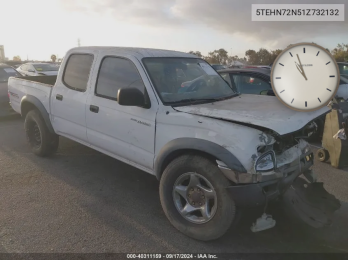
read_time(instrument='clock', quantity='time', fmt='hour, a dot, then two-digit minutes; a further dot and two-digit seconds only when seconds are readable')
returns 10.57
